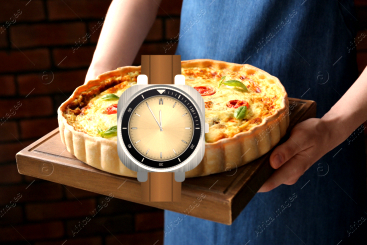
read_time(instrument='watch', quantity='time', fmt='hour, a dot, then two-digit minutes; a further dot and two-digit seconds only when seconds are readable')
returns 11.55
